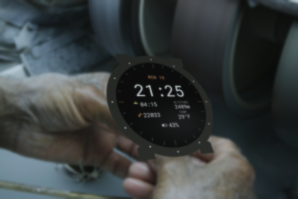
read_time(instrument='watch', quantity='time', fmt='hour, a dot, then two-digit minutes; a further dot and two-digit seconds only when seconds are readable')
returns 21.25
